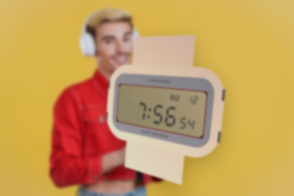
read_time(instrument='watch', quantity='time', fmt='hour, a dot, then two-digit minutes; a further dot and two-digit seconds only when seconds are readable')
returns 7.56
